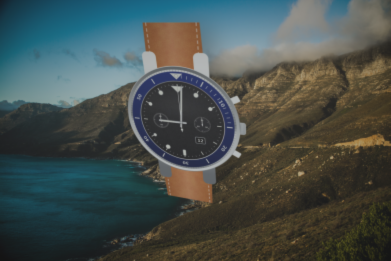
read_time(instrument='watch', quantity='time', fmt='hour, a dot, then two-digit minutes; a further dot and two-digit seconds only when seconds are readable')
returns 9.01
